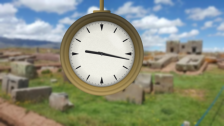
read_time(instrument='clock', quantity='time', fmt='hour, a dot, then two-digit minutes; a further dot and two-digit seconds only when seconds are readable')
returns 9.17
